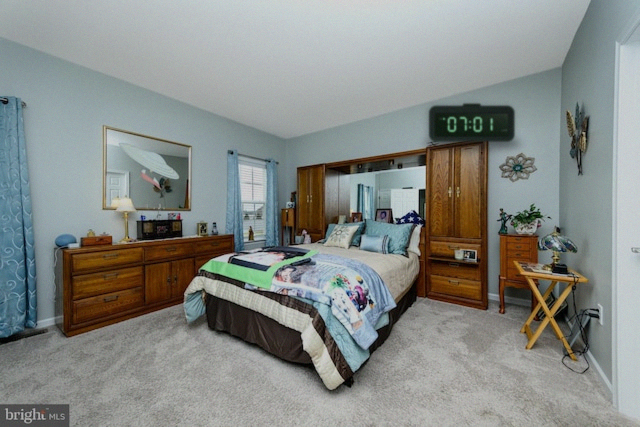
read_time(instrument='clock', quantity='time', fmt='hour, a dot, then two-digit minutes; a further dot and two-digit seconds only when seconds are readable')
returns 7.01
